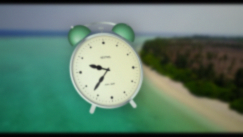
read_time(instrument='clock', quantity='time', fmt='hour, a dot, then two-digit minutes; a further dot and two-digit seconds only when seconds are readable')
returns 9.37
